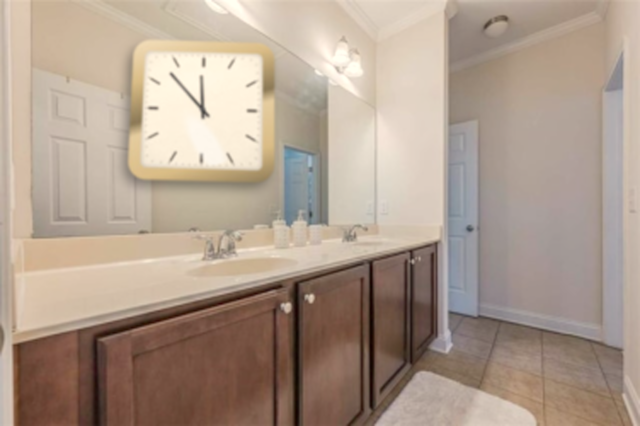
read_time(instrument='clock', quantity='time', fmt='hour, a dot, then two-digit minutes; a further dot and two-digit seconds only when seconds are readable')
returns 11.53
